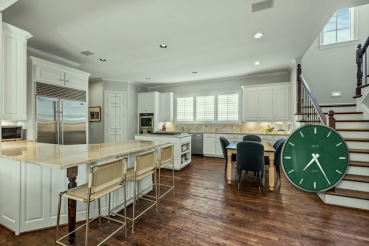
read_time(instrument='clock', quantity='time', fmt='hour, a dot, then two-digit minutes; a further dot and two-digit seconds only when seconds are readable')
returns 7.25
